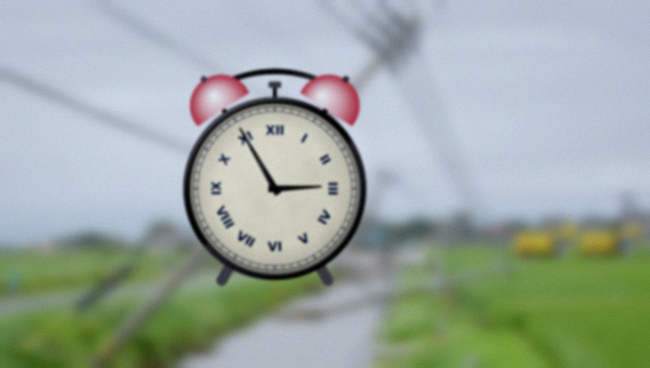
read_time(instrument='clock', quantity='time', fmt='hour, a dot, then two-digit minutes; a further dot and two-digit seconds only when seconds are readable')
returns 2.55
